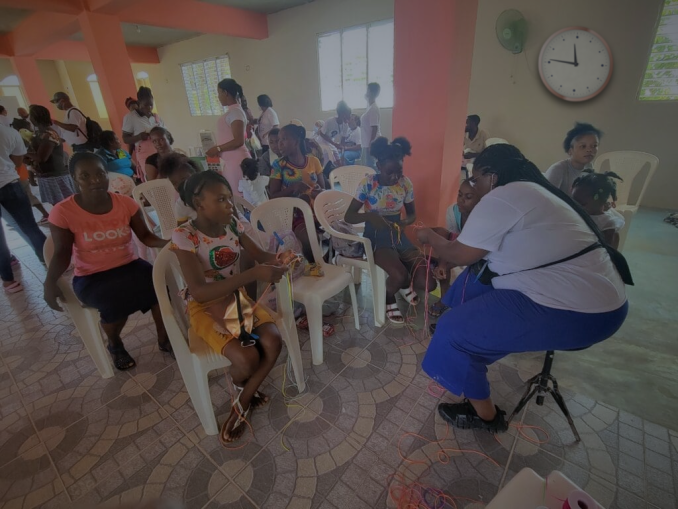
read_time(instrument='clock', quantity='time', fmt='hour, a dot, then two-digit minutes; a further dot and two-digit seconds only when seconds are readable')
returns 11.46
